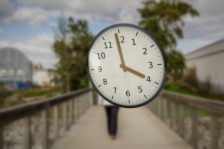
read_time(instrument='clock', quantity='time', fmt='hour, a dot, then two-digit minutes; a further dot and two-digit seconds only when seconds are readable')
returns 3.59
